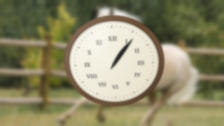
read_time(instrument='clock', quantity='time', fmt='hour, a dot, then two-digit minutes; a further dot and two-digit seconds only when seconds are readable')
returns 1.06
